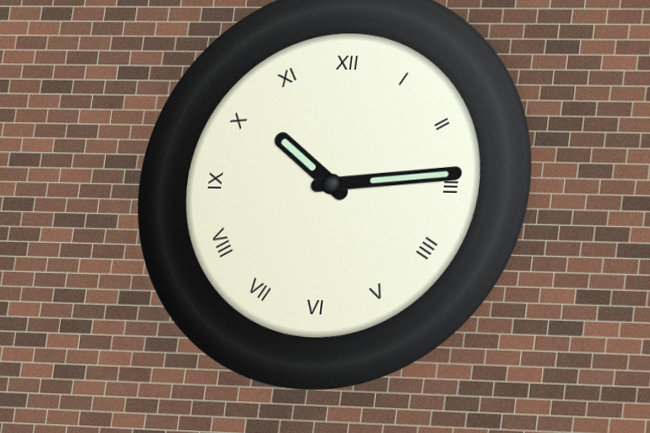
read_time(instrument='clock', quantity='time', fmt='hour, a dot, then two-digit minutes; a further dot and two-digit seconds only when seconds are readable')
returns 10.14
